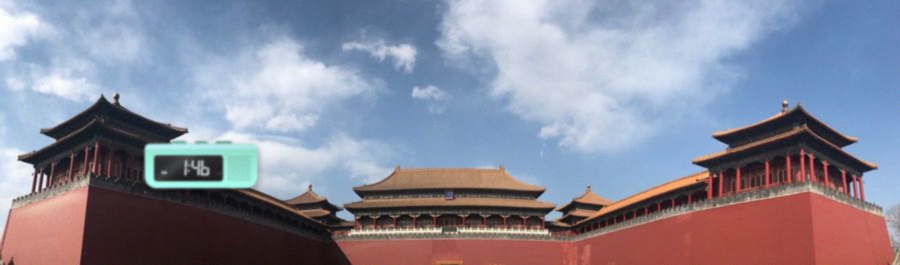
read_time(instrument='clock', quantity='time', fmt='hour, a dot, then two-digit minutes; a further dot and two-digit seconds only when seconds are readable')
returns 1.46
